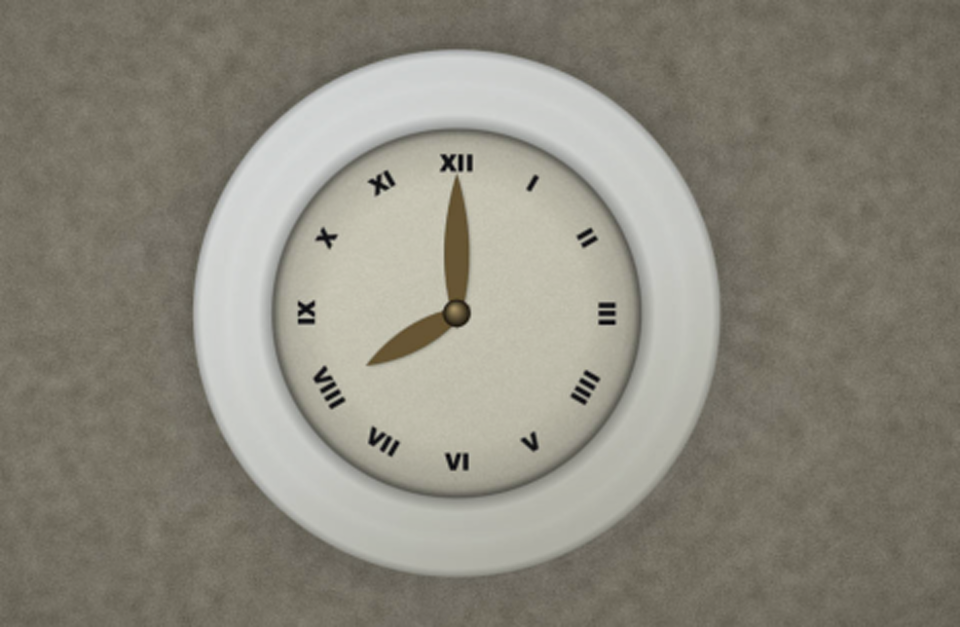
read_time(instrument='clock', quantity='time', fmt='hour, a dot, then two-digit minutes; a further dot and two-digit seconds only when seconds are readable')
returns 8.00
